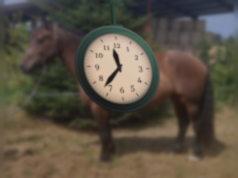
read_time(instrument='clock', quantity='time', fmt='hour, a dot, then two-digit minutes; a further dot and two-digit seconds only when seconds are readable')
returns 11.37
